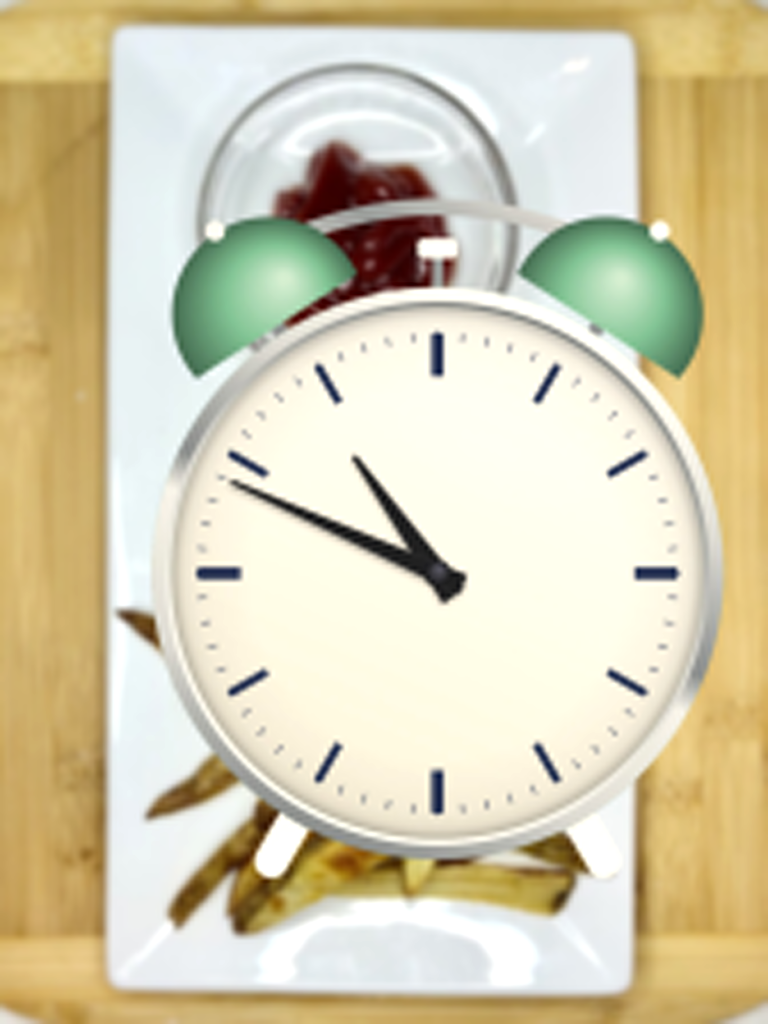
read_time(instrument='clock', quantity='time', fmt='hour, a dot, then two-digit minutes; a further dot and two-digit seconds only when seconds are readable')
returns 10.49
